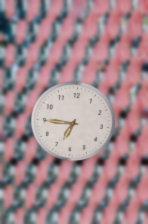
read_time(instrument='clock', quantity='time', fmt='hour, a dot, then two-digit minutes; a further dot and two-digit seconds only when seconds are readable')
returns 6.45
